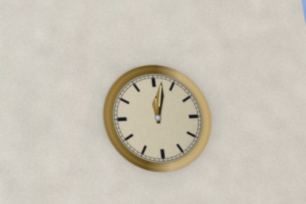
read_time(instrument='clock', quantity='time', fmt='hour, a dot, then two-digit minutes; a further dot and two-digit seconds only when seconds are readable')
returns 12.02
